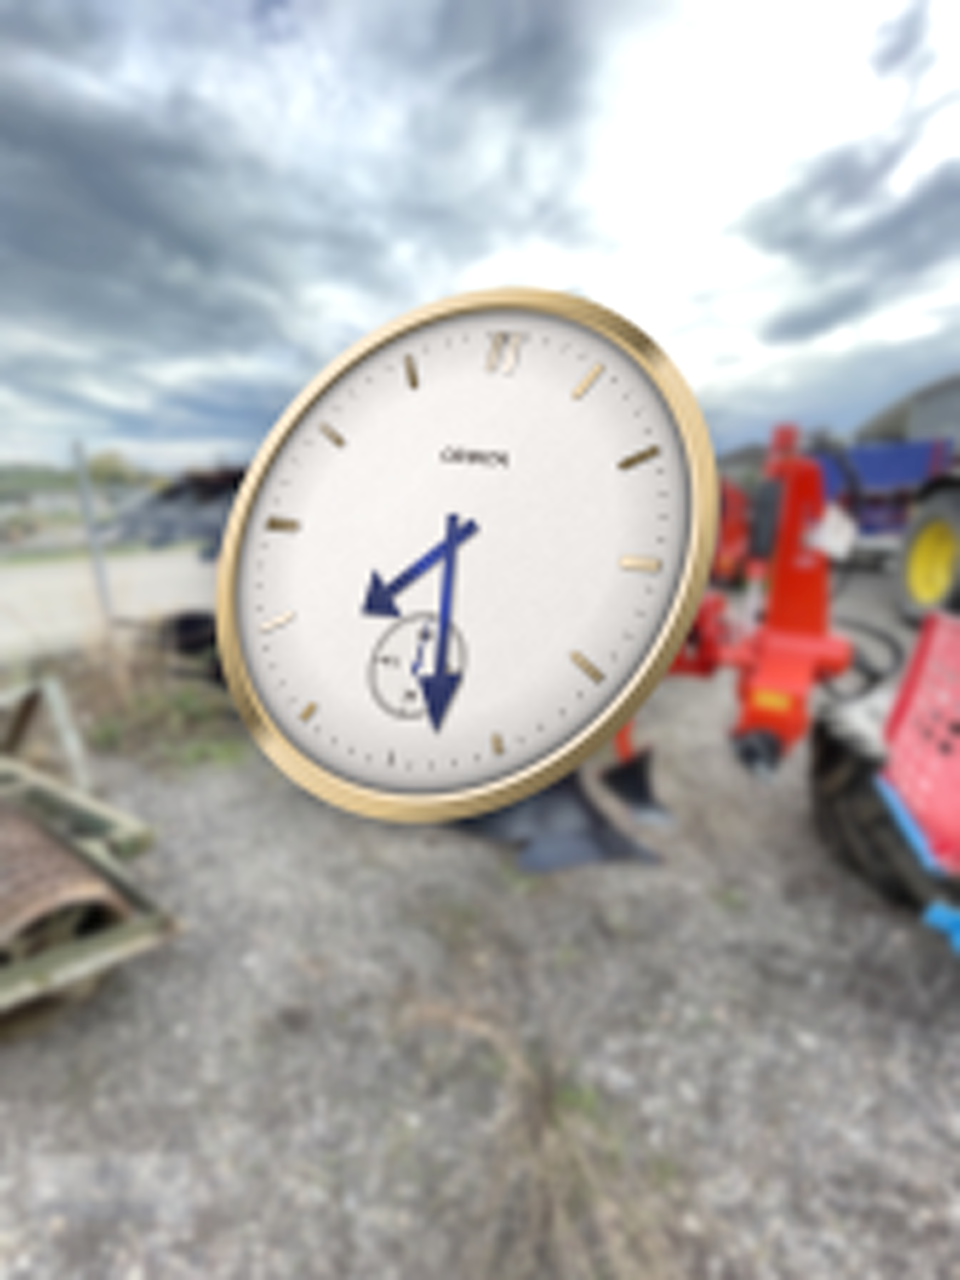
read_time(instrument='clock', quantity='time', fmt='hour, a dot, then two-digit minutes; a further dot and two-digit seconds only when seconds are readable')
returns 7.28
